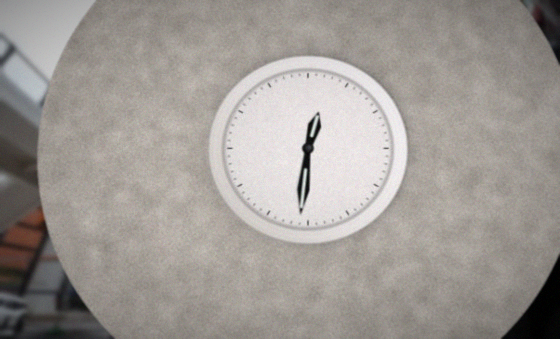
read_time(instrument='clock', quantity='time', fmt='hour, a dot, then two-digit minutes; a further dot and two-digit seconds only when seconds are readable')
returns 12.31
